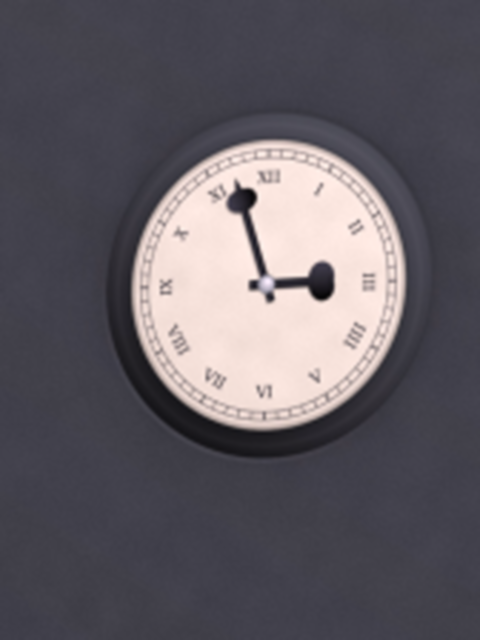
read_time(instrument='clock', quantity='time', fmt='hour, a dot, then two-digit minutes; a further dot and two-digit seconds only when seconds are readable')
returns 2.57
